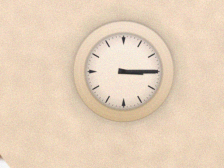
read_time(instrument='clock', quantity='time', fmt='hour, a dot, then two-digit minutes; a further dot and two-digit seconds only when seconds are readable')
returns 3.15
